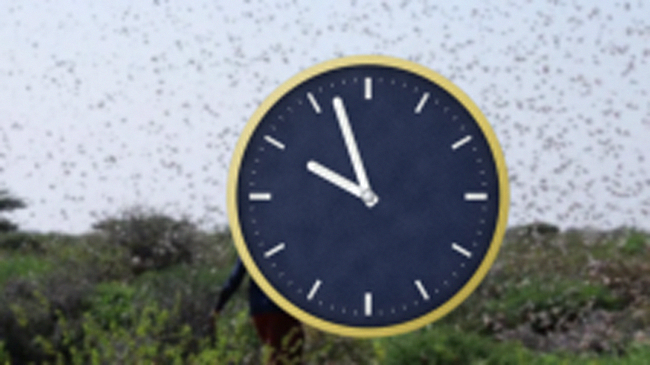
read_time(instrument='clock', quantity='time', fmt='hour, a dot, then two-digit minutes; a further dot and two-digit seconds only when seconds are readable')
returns 9.57
